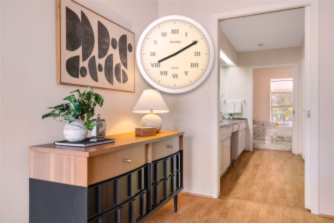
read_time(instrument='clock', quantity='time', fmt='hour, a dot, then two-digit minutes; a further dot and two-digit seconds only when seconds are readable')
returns 8.10
